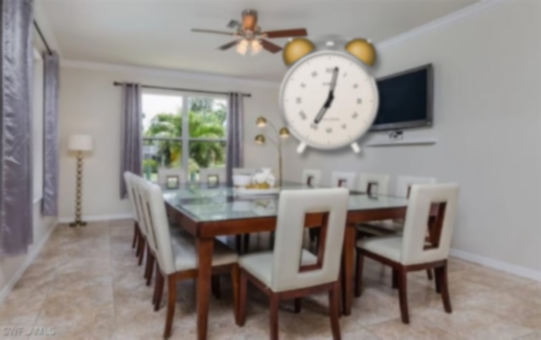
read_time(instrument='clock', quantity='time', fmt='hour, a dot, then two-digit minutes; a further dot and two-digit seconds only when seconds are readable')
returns 7.02
